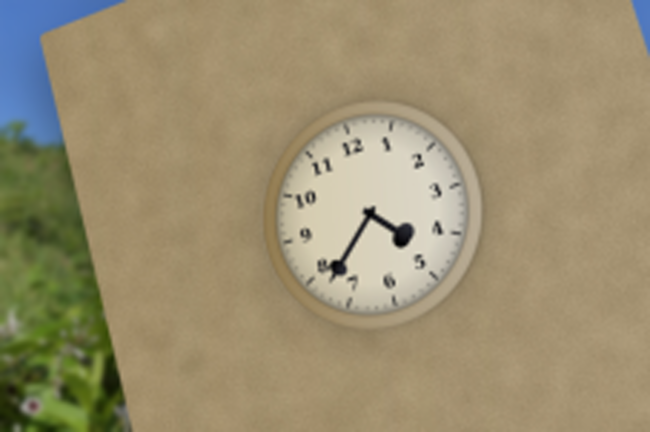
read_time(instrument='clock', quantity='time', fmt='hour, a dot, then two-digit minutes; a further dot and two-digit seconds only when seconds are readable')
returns 4.38
